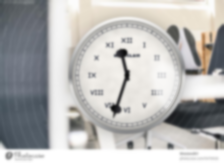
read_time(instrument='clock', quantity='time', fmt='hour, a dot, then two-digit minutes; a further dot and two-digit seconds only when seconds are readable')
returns 11.33
